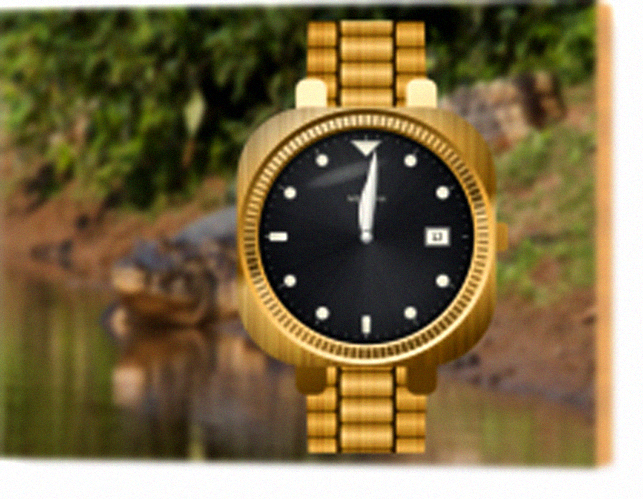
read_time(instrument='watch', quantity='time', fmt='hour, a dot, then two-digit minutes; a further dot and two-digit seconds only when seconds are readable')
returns 12.01
